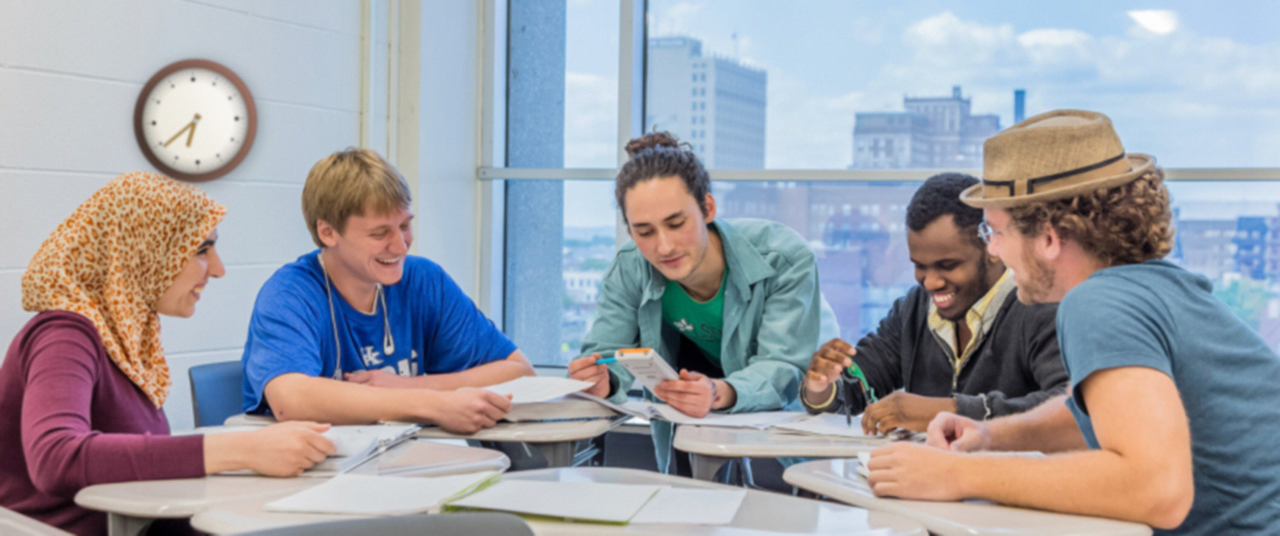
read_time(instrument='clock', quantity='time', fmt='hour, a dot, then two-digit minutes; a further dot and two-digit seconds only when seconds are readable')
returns 6.39
